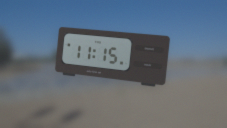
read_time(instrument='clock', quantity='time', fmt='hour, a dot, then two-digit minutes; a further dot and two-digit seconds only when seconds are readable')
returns 11.15
